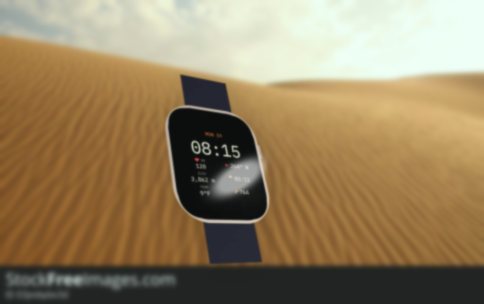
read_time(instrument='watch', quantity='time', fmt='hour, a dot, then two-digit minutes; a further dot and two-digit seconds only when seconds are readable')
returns 8.15
